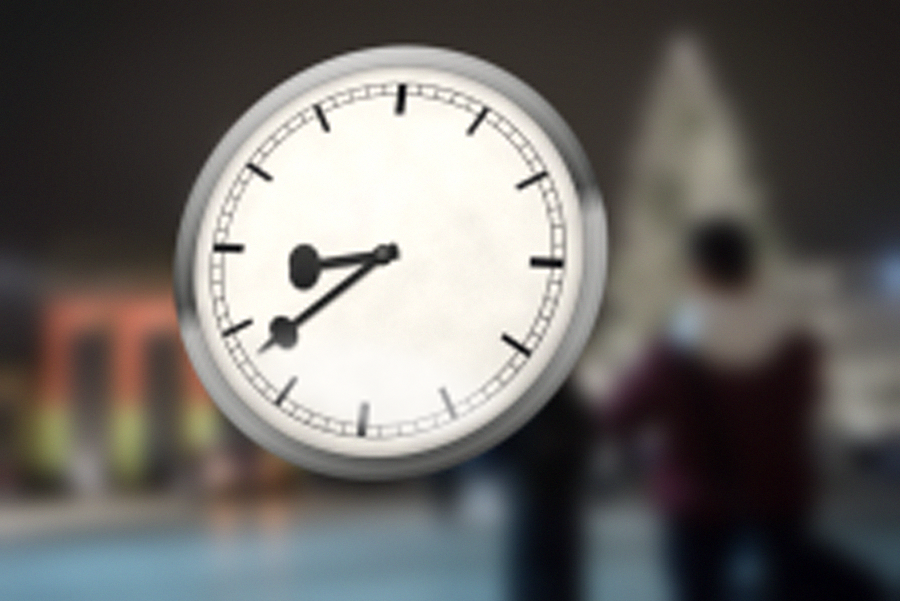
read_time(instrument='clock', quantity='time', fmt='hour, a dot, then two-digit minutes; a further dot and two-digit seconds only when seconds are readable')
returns 8.38
